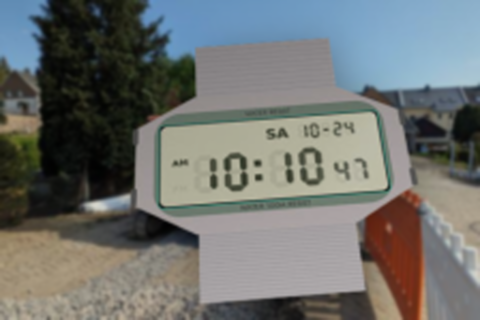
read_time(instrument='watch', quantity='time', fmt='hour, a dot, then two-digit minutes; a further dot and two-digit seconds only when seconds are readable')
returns 10.10.47
